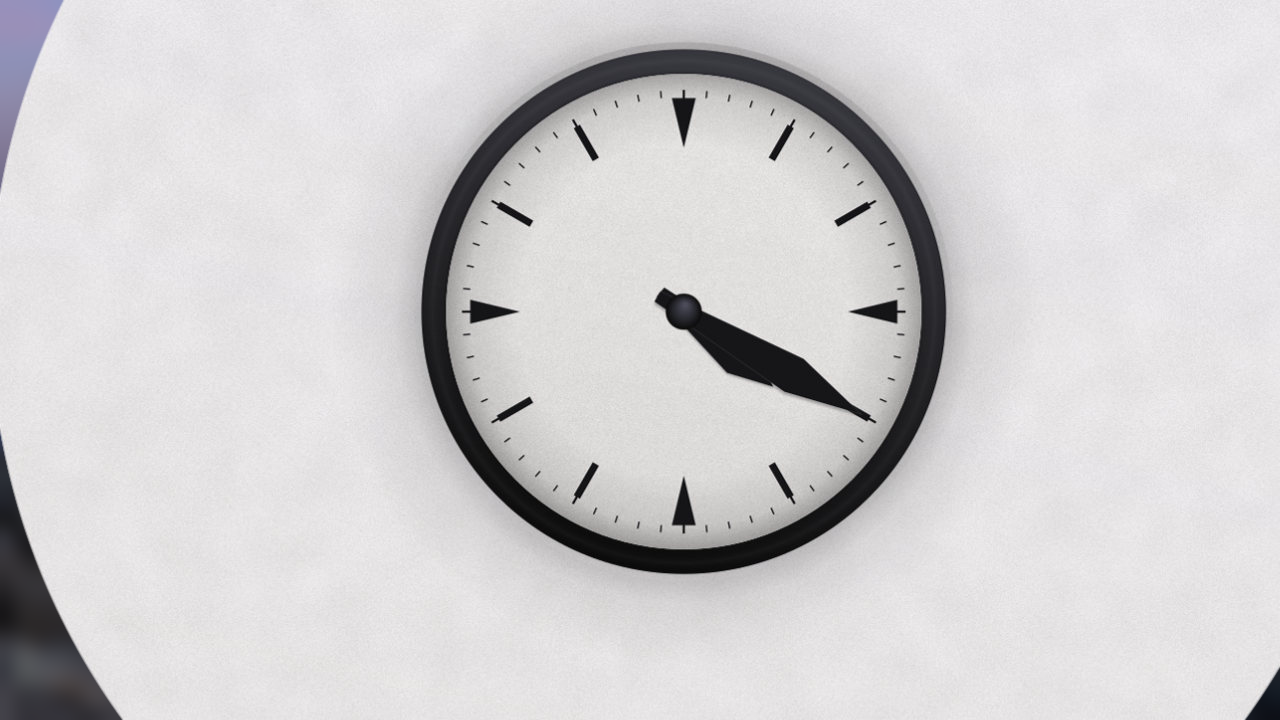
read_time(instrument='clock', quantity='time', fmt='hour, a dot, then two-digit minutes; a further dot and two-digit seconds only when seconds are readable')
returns 4.20
